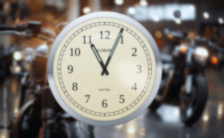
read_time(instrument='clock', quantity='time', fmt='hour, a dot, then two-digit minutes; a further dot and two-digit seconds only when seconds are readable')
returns 11.04
